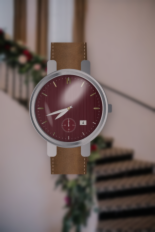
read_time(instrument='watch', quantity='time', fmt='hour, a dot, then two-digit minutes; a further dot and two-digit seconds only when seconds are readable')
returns 7.42
